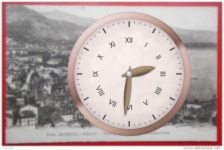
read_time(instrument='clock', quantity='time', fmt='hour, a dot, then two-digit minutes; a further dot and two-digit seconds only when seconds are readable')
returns 2.31
